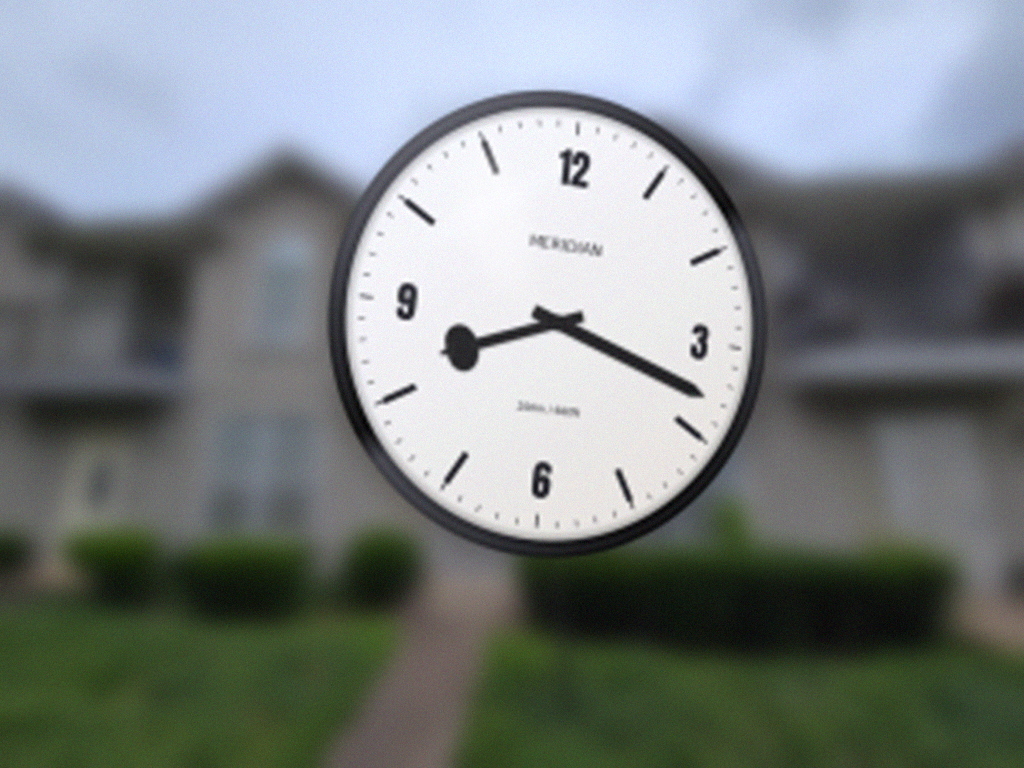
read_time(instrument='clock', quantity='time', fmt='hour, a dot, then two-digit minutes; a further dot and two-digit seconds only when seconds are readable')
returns 8.18
